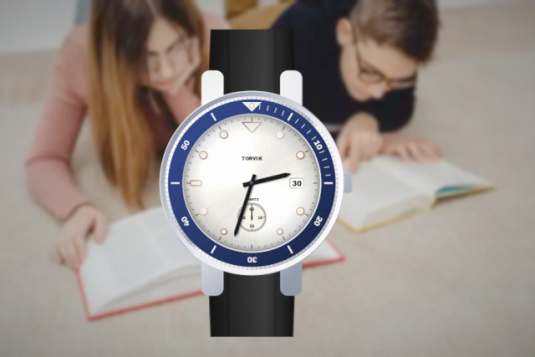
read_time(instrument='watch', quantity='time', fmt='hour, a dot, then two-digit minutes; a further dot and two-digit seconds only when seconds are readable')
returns 2.33
